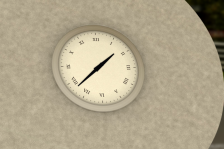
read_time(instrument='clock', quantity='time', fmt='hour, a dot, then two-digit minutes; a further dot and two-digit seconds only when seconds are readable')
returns 1.38
